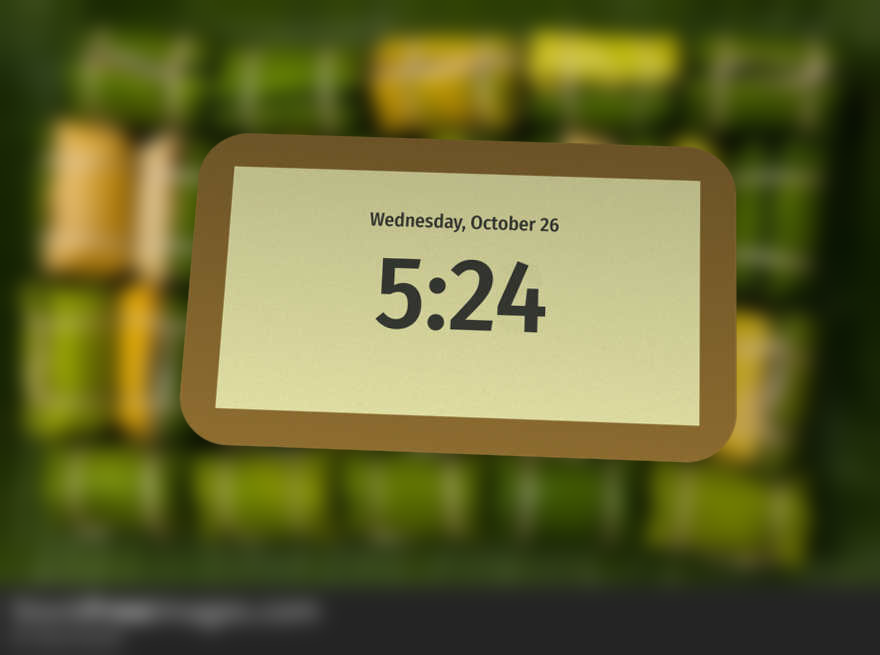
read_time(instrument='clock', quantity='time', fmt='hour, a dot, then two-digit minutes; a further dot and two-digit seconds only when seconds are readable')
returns 5.24
